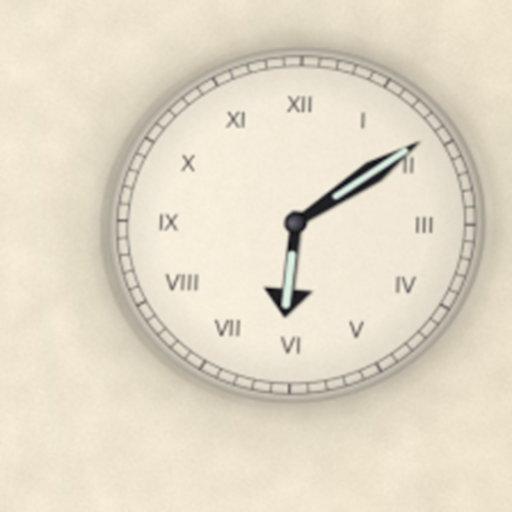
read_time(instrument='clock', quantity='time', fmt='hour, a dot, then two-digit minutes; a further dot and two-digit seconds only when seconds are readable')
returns 6.09
